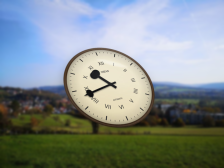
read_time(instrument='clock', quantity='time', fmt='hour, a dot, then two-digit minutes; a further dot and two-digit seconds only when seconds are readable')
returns 10.43
